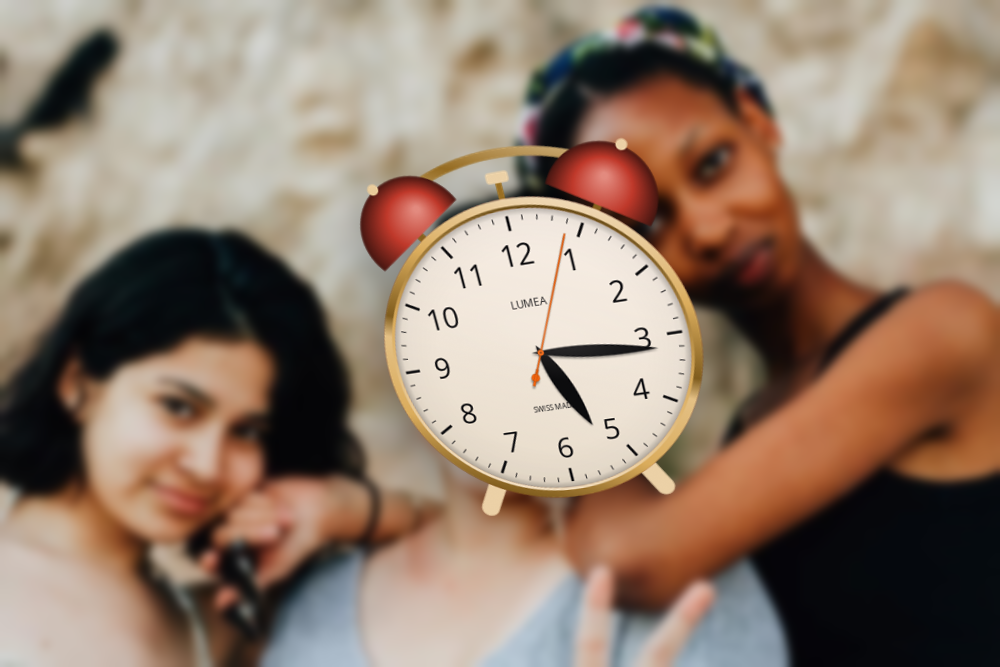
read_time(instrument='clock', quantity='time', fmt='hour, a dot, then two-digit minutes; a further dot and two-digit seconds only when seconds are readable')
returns 5.16.04
